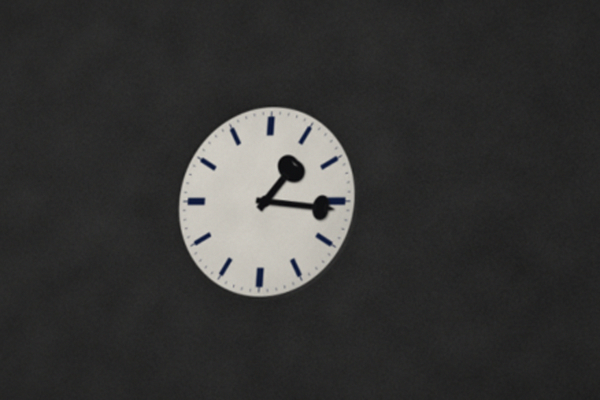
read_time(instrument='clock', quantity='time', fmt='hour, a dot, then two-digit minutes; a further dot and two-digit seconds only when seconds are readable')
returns 1.16
